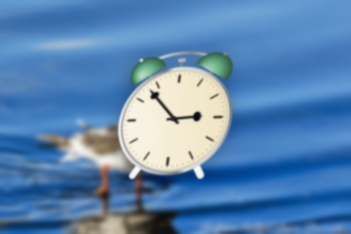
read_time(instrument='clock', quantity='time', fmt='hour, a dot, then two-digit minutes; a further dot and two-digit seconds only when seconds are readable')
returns 2.53
